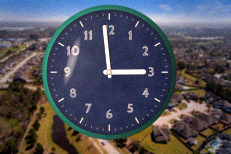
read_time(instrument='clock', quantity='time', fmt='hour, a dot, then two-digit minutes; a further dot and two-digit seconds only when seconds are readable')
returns 2.59
